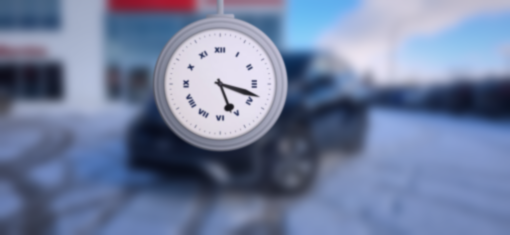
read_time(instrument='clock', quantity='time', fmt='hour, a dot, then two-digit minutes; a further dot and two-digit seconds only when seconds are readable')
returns 5.18
